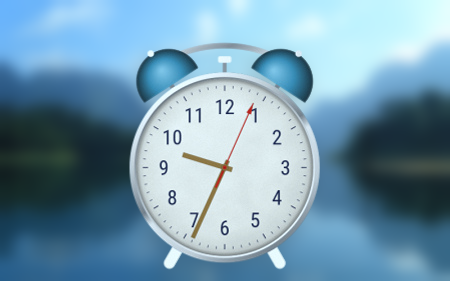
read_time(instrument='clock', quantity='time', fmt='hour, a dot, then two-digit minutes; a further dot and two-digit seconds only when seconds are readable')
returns 9.34.04
